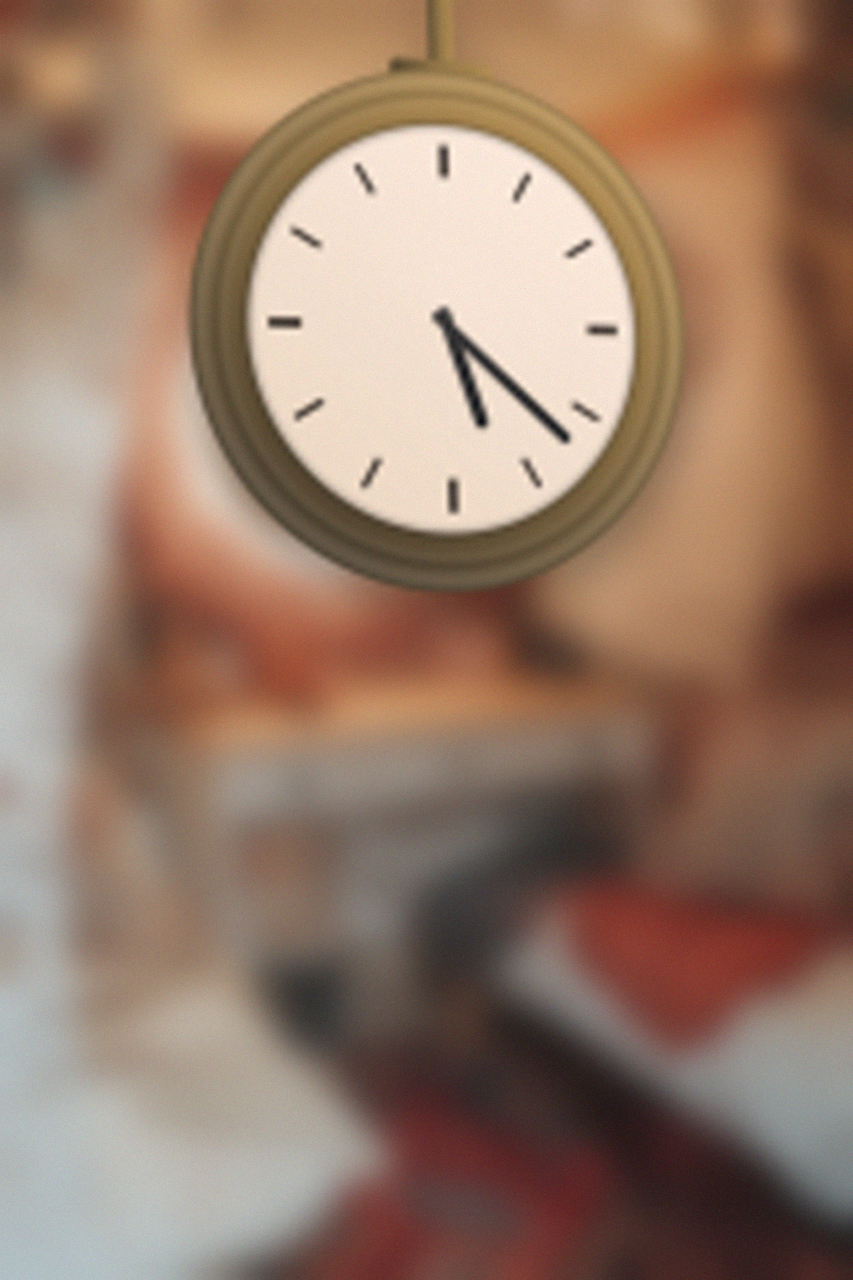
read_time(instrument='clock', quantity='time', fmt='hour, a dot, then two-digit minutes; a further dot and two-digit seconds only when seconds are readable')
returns 5.22
